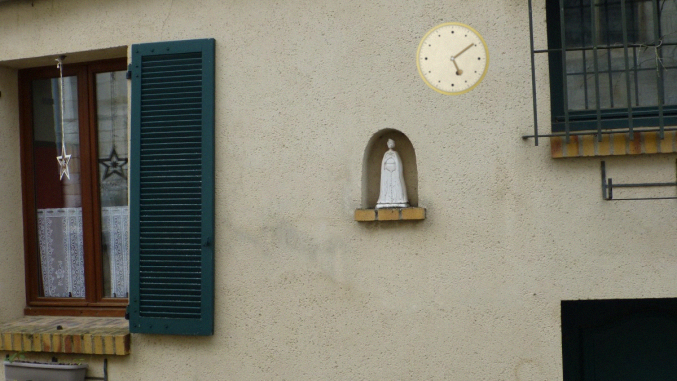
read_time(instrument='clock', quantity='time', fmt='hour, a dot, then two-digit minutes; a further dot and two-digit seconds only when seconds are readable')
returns 5.09
